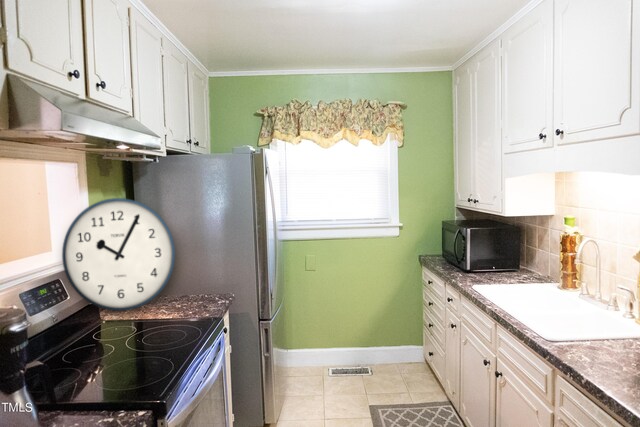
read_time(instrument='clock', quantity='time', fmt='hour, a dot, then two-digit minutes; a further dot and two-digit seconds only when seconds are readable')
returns 10.05
